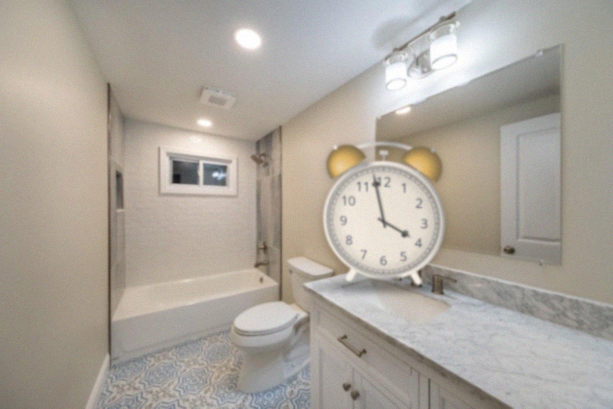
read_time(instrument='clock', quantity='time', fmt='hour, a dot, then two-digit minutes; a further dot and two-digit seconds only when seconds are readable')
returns 3.58
